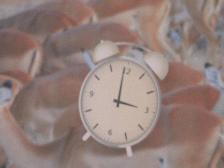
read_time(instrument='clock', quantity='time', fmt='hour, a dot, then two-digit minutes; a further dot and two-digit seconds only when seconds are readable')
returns 2.59
